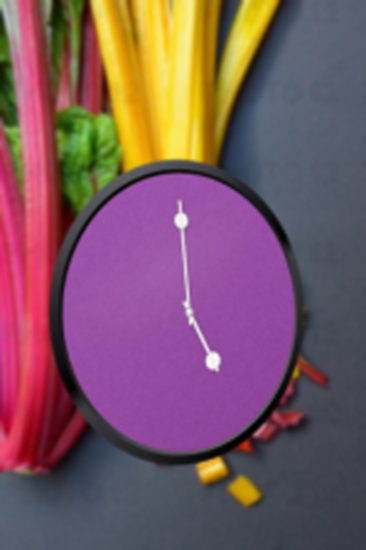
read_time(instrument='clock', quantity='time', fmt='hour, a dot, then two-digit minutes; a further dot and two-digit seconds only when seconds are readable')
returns 4.59
